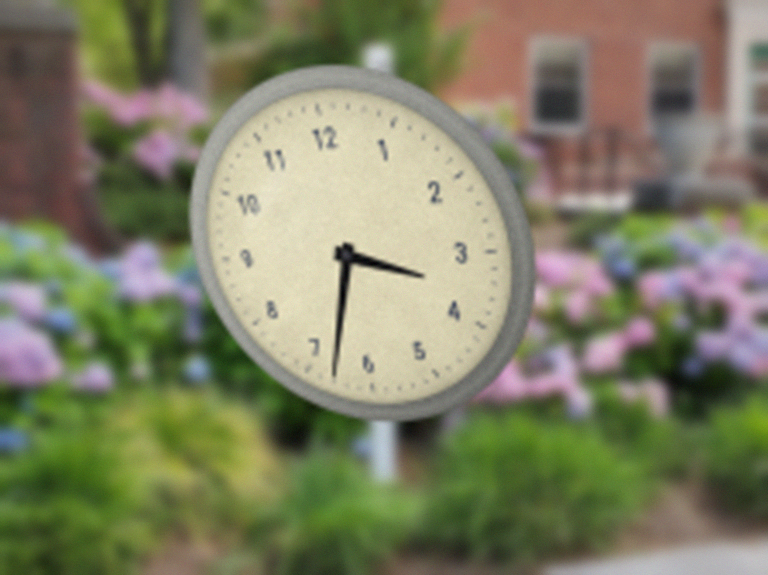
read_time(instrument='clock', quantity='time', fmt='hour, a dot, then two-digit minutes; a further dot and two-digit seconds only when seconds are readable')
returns 3.33
